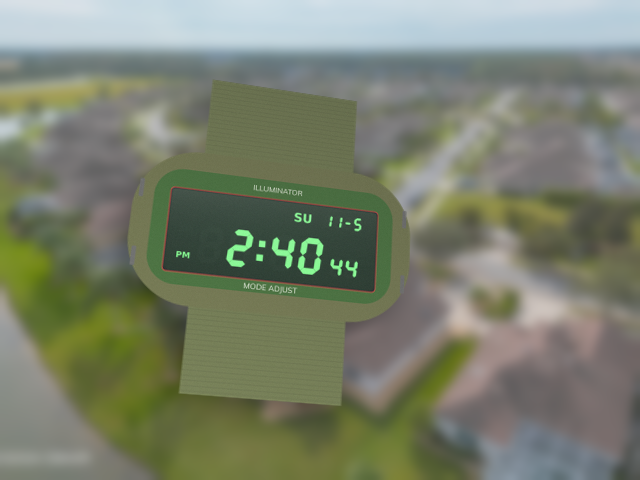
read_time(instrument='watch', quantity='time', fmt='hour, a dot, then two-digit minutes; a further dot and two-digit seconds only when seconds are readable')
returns 2.40.44
